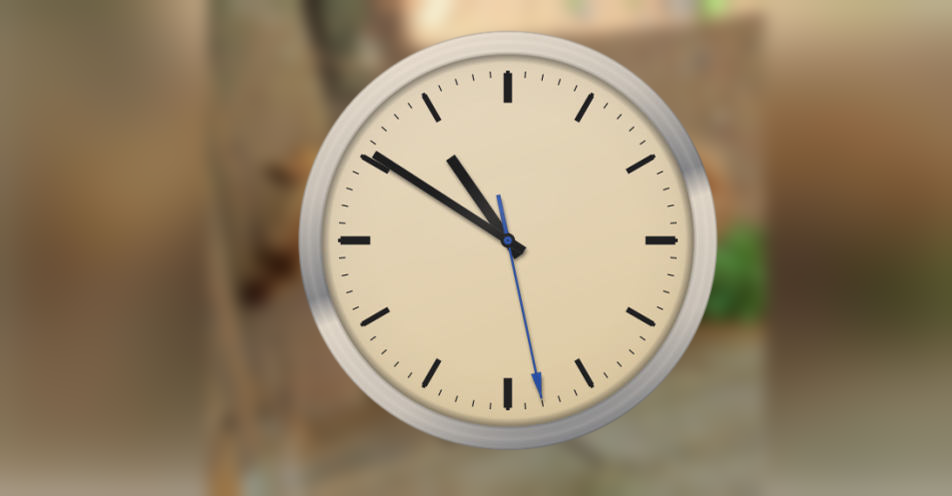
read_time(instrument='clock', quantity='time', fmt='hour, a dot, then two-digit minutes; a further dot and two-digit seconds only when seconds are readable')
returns 10.50.28
